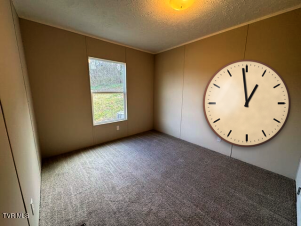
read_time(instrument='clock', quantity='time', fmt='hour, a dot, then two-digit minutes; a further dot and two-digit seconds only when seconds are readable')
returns 12.59
